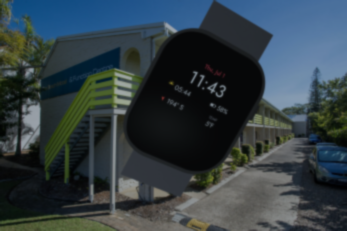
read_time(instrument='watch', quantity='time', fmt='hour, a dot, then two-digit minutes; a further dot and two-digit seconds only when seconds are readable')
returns 11.43
